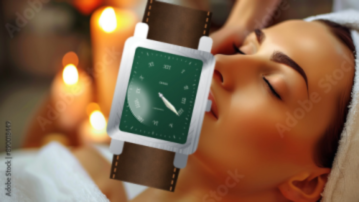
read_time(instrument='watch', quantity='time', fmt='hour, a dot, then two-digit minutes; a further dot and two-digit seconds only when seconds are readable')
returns 4.21
